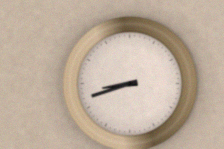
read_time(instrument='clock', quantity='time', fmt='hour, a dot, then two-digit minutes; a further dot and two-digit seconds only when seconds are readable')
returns 8.42
